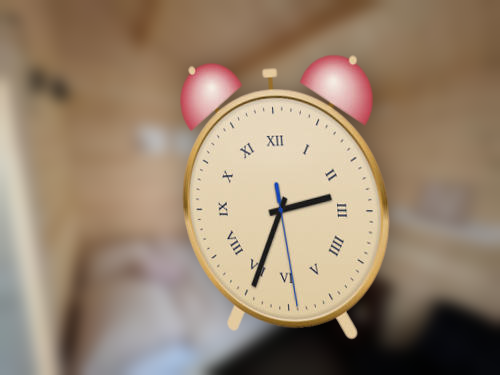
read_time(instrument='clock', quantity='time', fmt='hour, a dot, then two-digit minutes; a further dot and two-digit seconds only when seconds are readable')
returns 2.34.29
